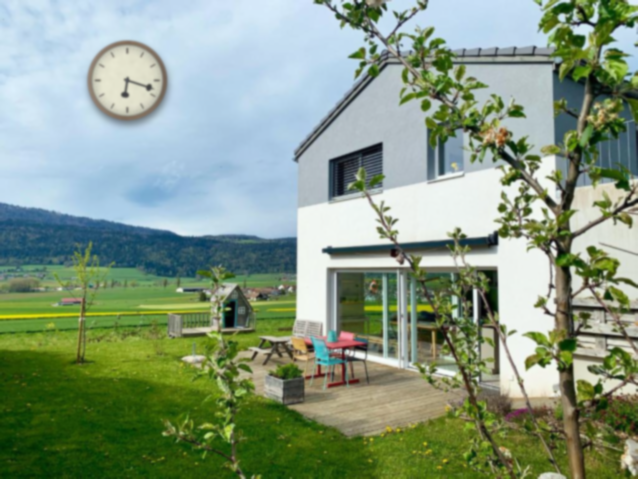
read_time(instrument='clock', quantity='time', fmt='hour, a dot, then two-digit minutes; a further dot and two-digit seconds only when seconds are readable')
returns 6.18
